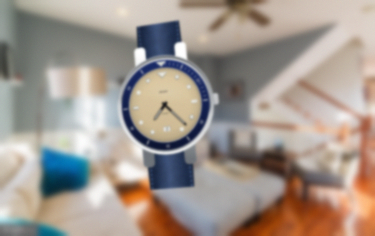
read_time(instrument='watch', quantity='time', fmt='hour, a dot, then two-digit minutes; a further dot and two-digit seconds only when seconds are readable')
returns 7.23
